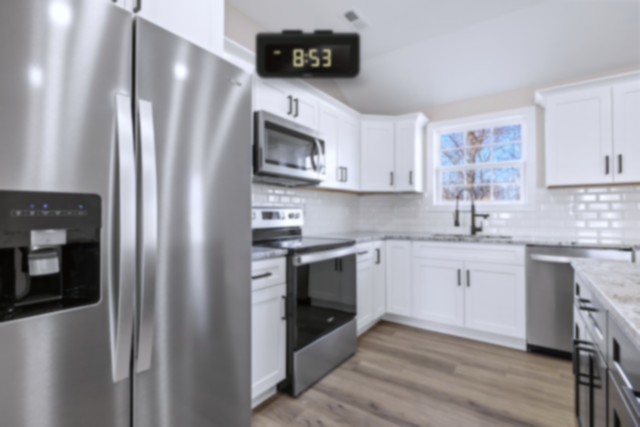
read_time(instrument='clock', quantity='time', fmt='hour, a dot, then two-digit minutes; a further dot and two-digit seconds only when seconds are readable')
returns 8.53
